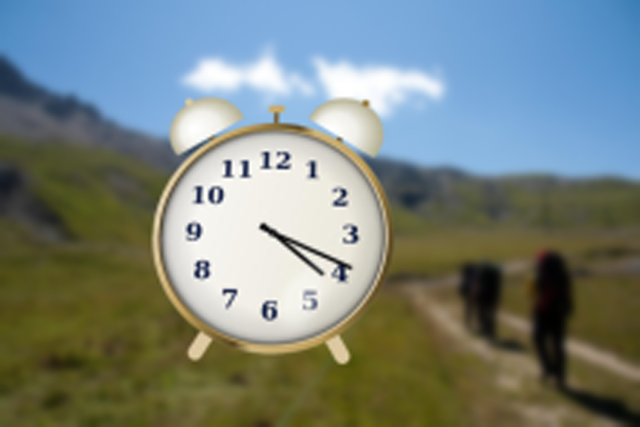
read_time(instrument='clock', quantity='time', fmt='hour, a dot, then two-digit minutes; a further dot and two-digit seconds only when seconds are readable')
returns 4.19
